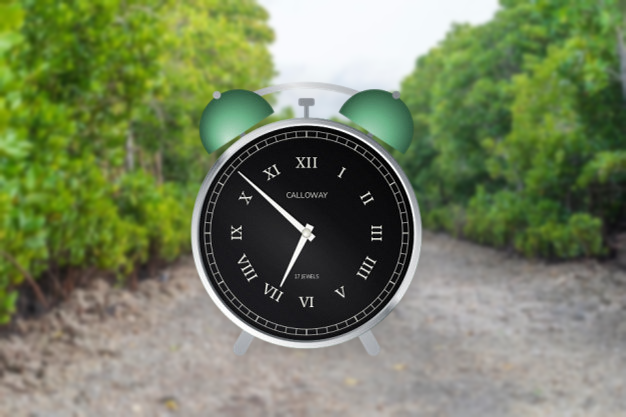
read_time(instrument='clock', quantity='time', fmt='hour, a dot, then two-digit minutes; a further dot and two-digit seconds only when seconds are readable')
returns 6.52
